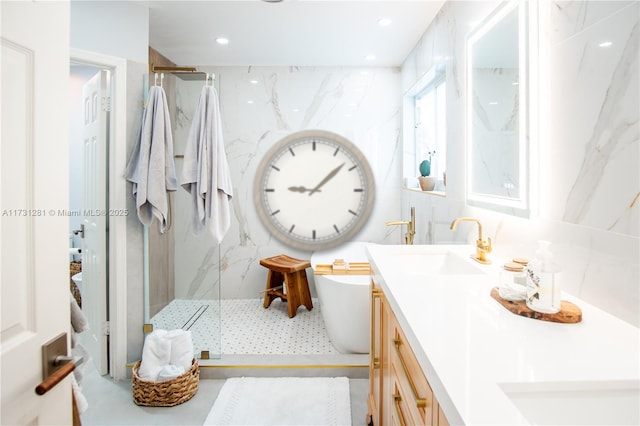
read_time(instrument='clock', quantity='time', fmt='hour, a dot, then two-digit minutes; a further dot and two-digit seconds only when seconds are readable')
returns 9.08
